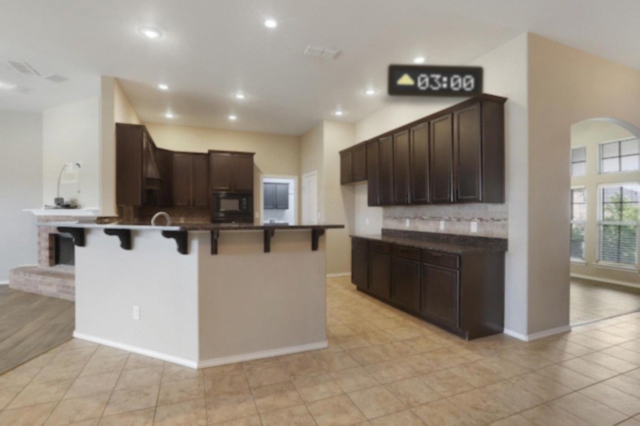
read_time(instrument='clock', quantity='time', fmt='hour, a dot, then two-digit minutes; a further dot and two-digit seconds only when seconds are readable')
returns 3.00
